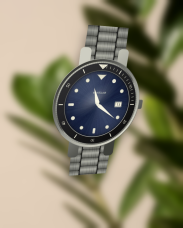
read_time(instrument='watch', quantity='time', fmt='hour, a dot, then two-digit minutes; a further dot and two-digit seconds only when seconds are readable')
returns 11.21
